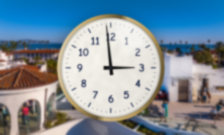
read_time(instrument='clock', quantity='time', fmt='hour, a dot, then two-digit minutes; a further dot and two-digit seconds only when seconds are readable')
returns 2.59
